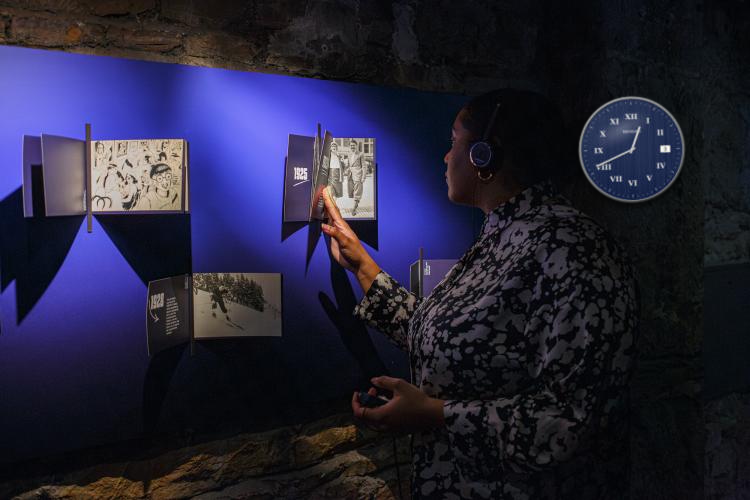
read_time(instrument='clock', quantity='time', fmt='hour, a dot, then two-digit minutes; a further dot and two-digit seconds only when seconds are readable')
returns 12.41
